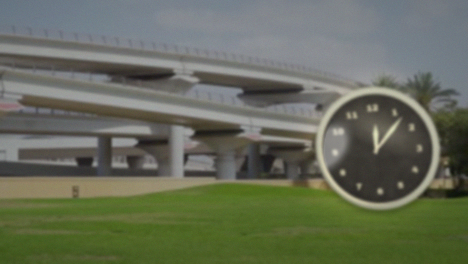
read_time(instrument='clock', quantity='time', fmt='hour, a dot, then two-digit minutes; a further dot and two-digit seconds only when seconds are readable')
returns 12.07
